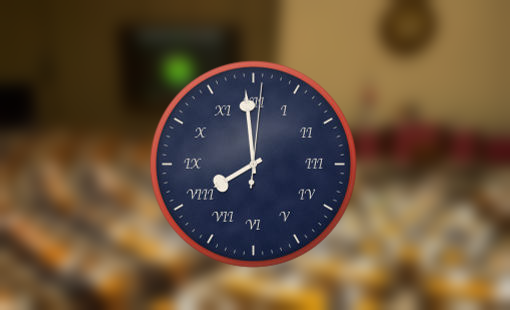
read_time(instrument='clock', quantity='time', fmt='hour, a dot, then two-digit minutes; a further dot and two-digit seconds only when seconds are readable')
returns 7.59.01
